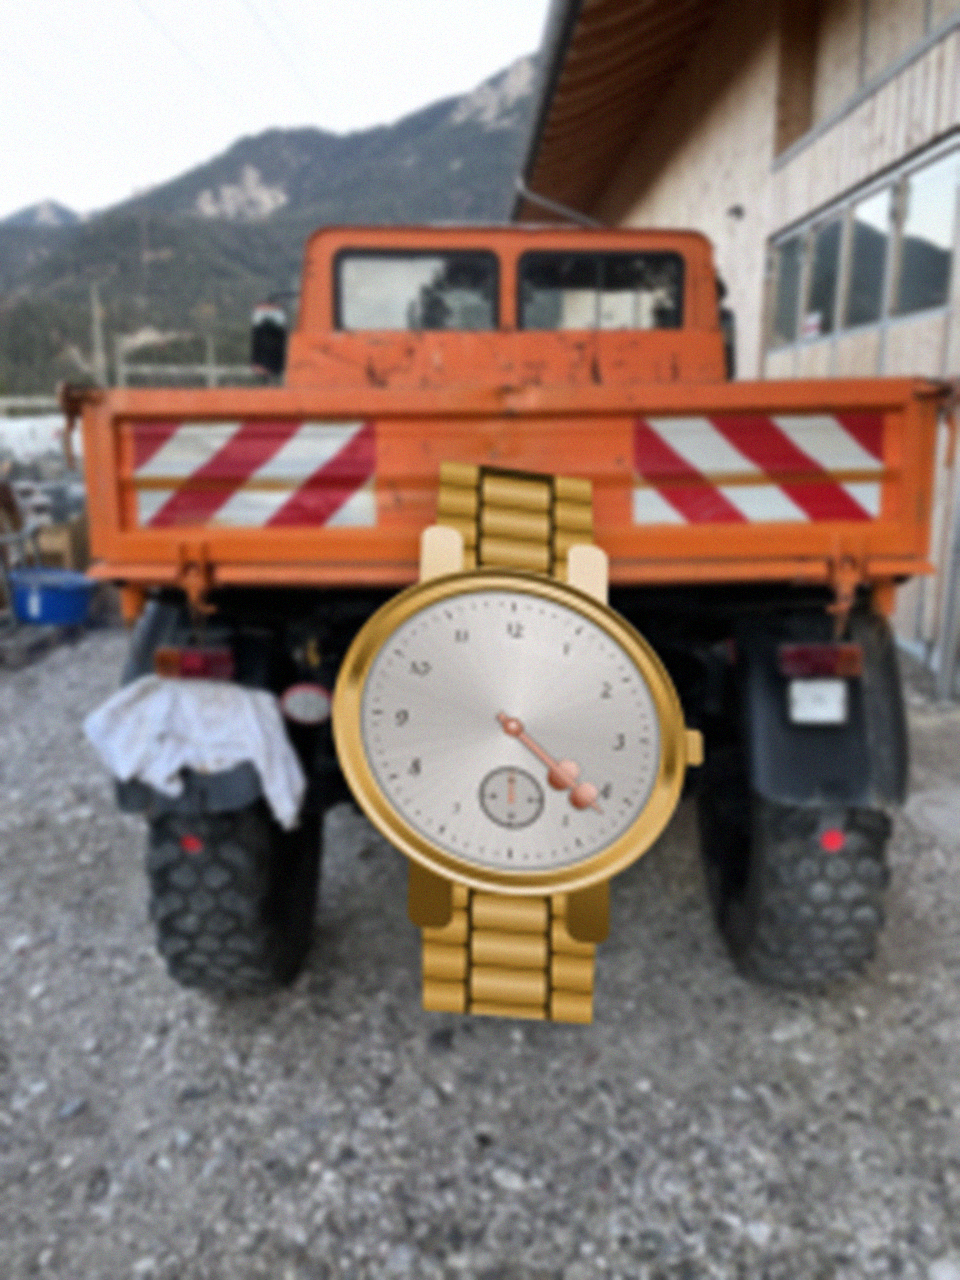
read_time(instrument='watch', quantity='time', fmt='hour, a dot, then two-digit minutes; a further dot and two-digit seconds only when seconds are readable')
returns 4.22
